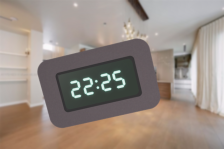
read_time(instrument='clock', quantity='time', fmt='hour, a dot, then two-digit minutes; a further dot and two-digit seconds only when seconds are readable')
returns 22.25
